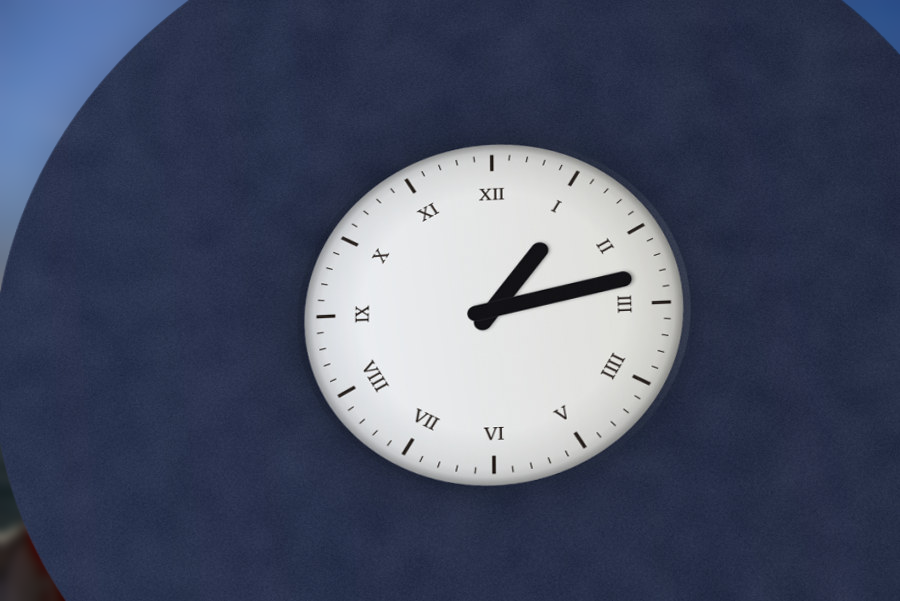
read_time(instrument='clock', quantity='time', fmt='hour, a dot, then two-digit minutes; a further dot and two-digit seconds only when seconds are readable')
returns 1.13
